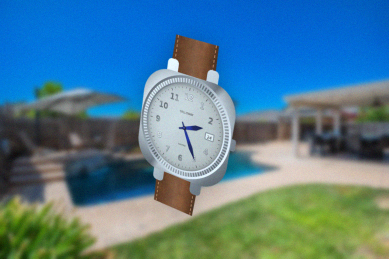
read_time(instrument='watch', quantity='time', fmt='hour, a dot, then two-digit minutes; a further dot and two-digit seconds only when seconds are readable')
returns 2.25
